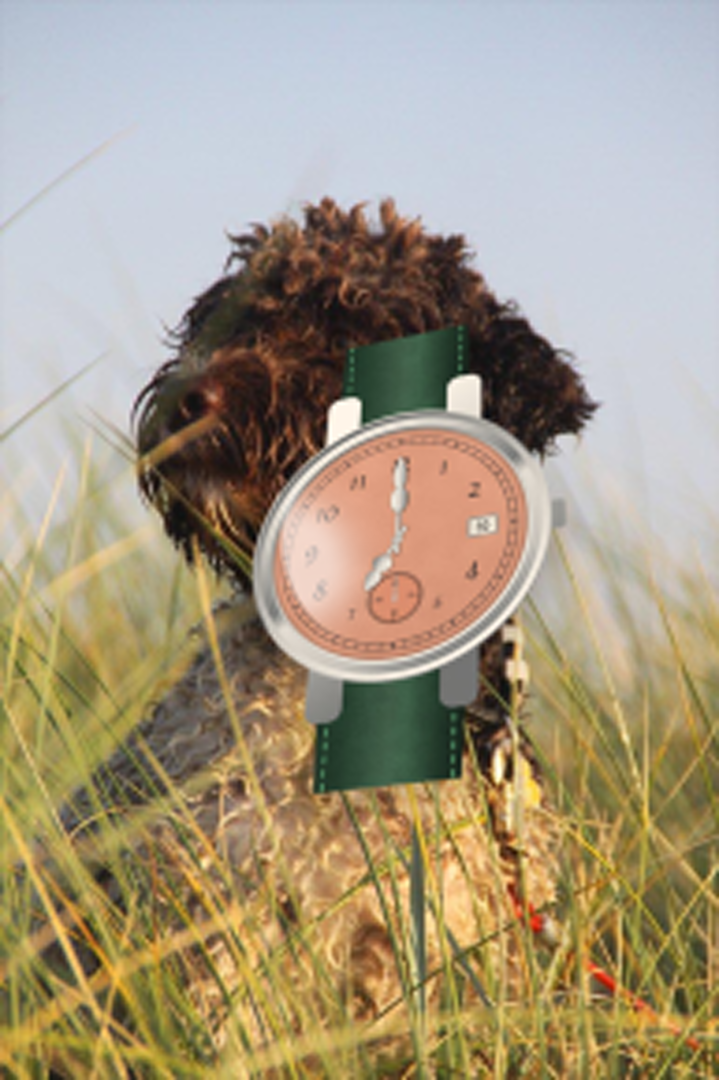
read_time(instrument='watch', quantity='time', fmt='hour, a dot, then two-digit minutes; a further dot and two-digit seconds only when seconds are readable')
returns 7.00
